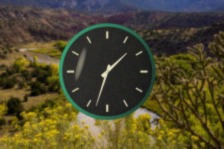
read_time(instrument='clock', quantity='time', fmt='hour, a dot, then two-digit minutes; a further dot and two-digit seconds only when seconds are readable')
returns 1.33
